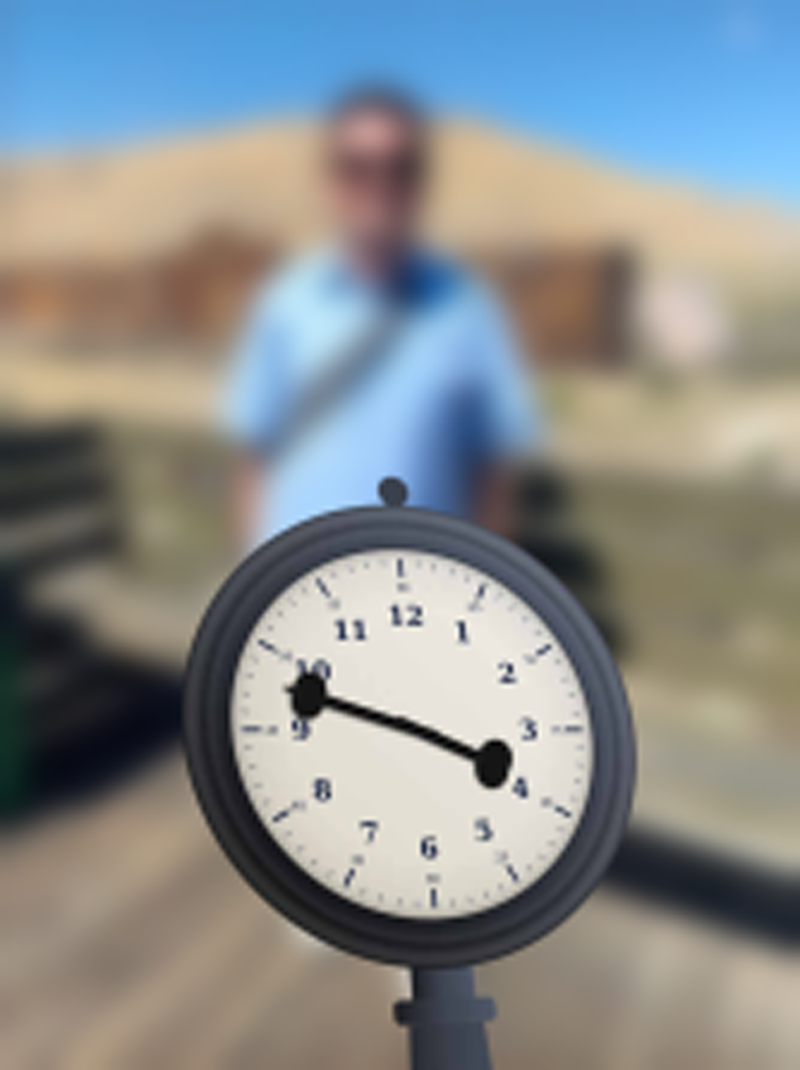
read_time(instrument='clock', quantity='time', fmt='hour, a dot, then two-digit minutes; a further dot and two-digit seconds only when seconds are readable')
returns 3.48
